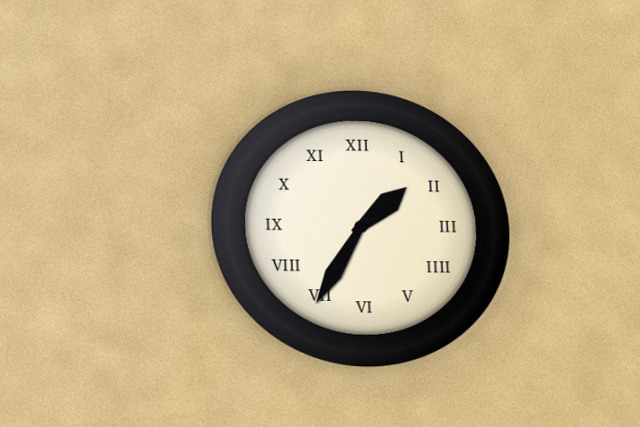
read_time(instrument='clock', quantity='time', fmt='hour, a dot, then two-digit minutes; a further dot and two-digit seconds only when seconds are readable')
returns 1.35
